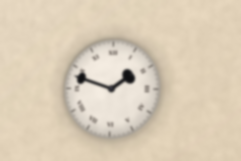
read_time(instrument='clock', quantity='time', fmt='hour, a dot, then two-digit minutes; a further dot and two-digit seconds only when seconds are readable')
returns 1.48
